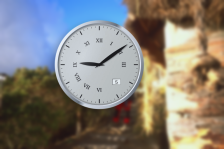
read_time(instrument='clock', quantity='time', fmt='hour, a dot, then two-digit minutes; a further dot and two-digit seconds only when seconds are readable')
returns 9.09
